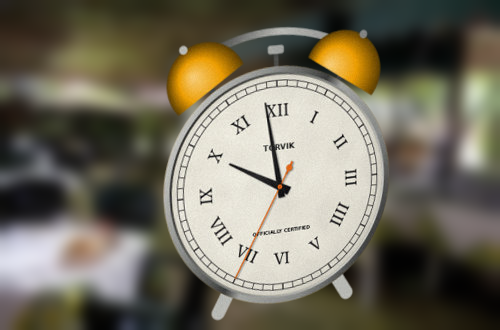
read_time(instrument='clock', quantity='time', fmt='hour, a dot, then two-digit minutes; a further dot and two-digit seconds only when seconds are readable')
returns 9.58.35
